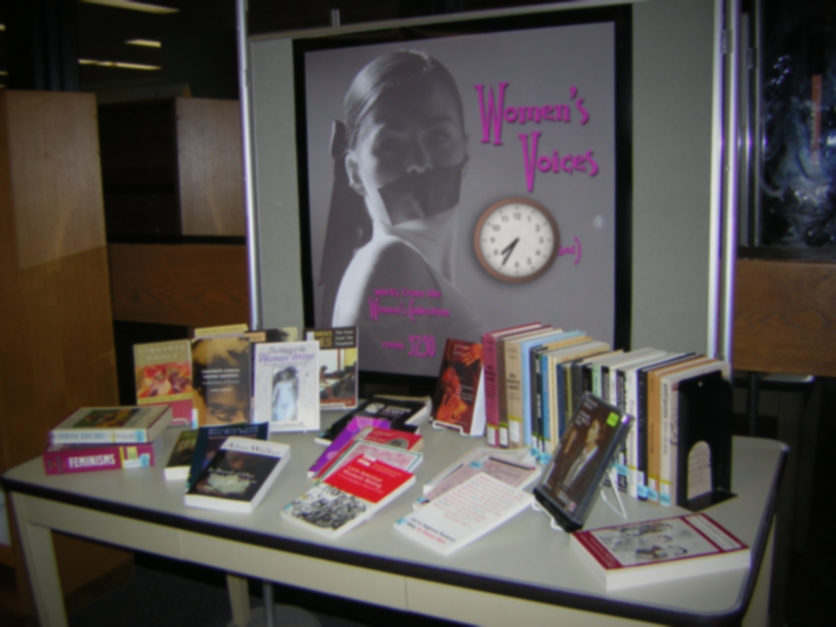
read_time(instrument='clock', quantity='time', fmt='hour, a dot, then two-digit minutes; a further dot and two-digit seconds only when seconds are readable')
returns 7.35
